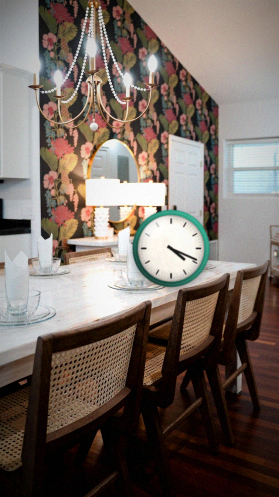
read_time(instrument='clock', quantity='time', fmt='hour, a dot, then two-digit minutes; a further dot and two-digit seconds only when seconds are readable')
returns 4.19
